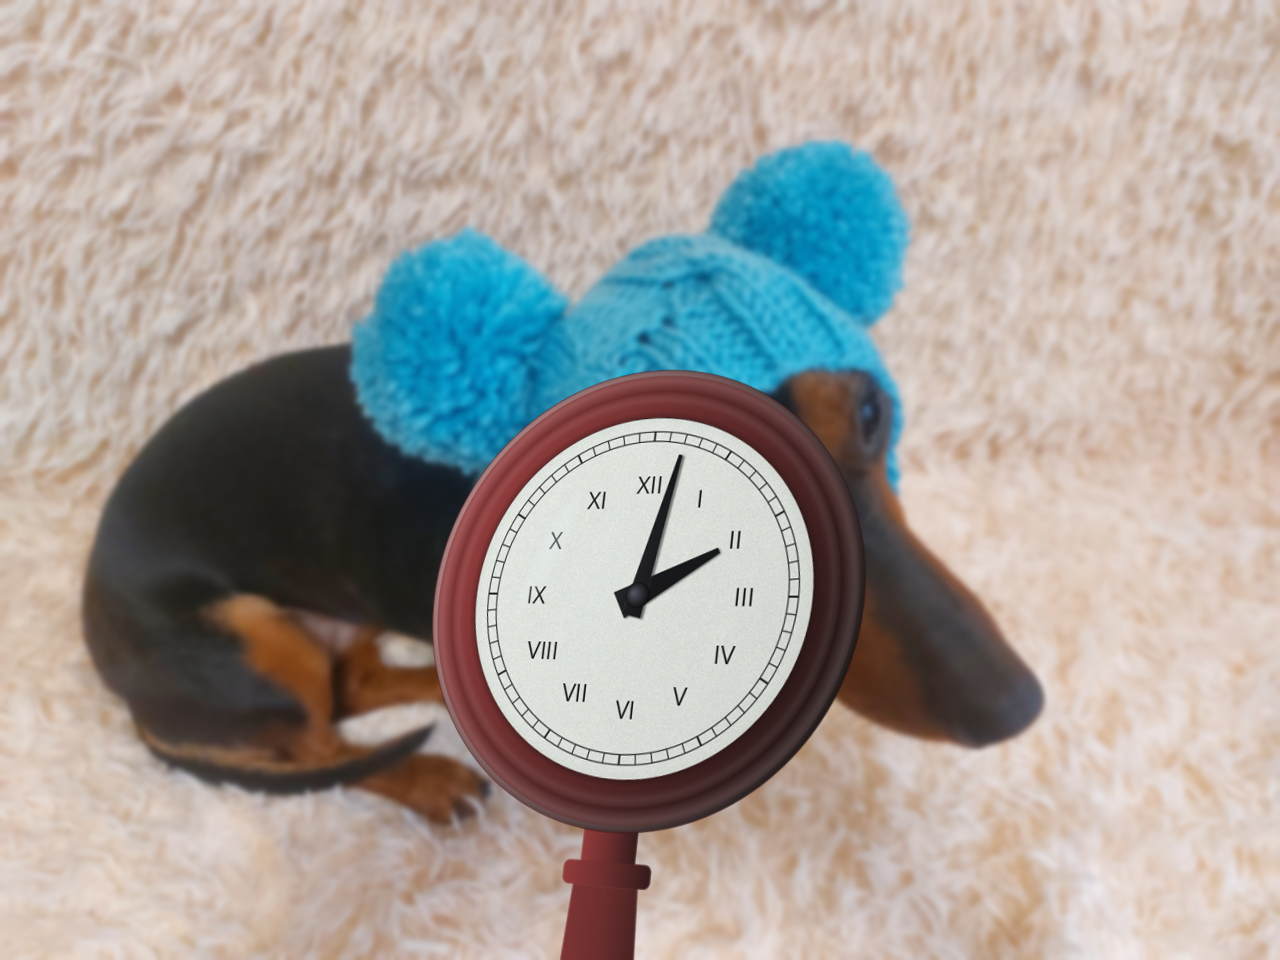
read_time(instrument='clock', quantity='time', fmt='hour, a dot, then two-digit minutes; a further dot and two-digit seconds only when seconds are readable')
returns 2.02
